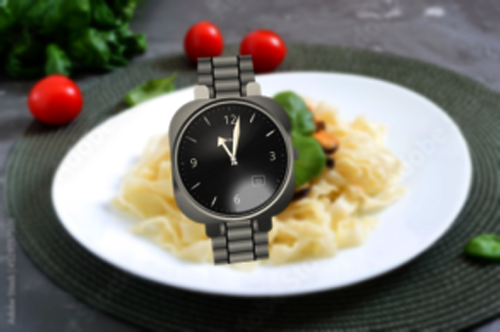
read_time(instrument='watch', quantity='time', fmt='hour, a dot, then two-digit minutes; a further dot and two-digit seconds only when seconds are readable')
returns 11.02
